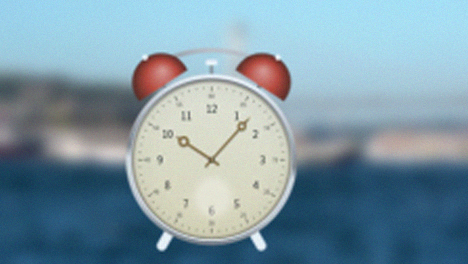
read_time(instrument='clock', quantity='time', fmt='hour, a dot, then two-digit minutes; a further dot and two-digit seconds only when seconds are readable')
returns 10.07
